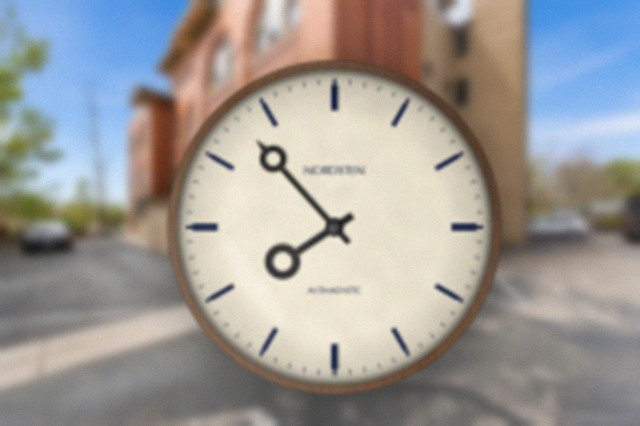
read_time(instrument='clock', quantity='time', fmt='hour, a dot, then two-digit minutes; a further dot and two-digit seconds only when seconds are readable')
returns 7.53
